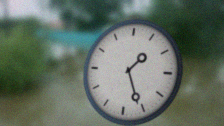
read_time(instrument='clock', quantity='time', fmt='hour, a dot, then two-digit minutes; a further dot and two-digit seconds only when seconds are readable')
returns 1.26
